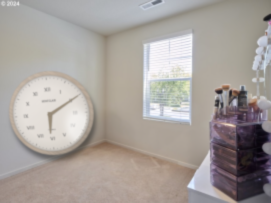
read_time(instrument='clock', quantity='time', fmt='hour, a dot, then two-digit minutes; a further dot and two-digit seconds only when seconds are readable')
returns 6.10
